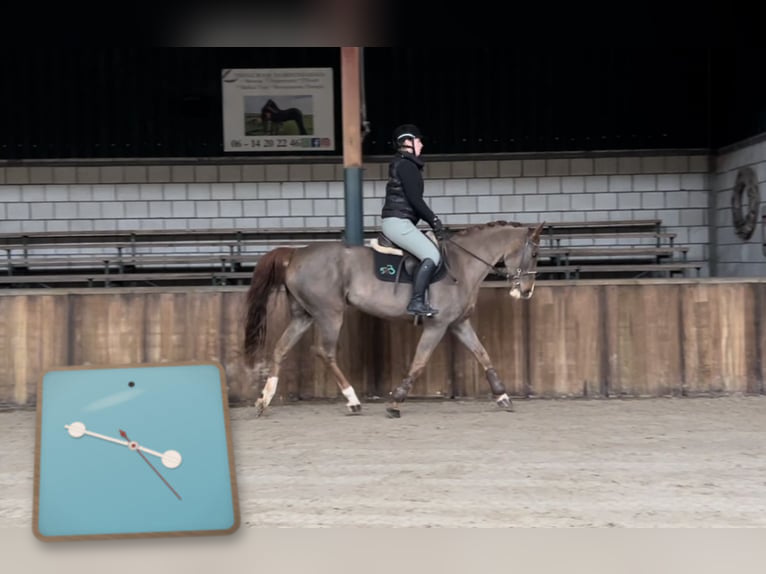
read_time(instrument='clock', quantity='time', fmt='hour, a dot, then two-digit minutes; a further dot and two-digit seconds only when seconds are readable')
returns 3.48.24
